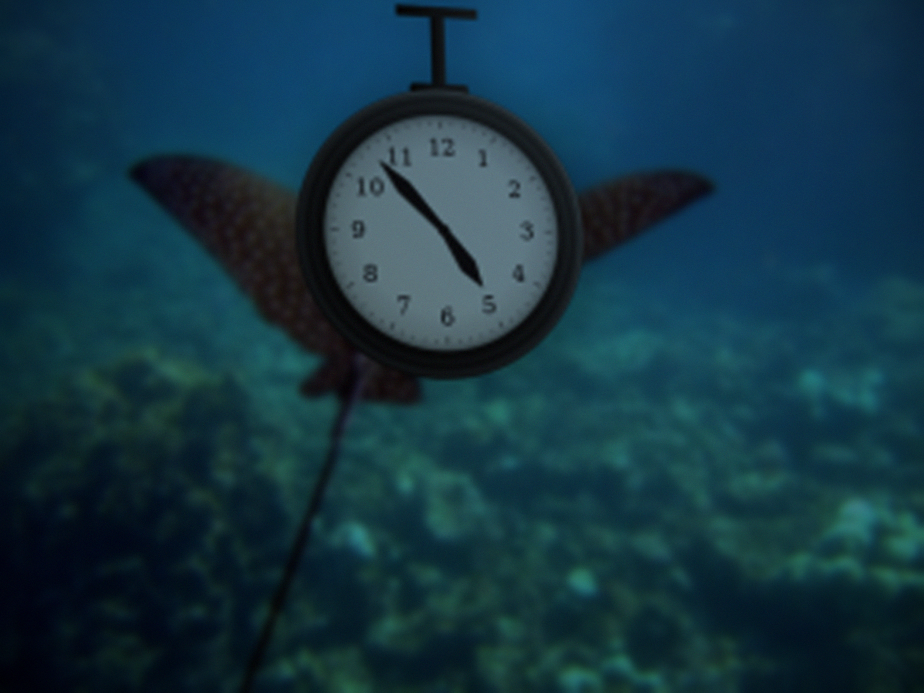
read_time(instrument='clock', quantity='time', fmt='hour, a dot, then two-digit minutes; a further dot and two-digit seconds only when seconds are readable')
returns 4.53
